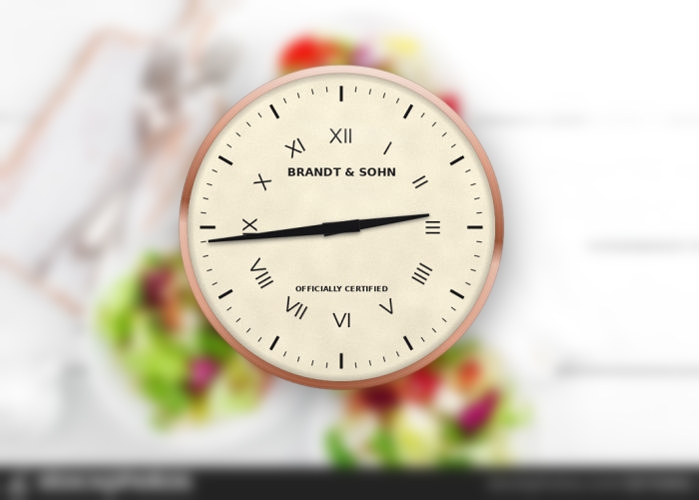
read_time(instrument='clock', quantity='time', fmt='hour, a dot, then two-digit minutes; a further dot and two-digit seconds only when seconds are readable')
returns 2.44
